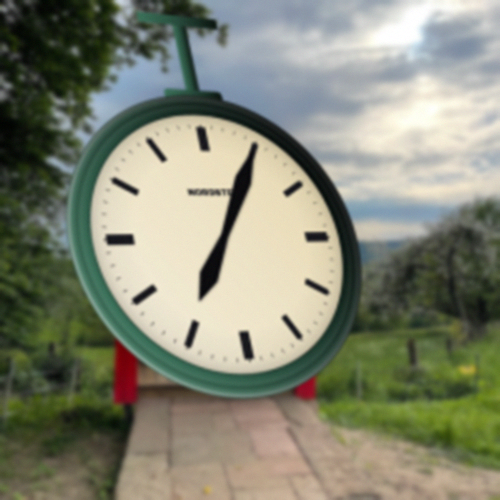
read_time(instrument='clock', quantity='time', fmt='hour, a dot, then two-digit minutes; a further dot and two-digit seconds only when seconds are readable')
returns 7.05
